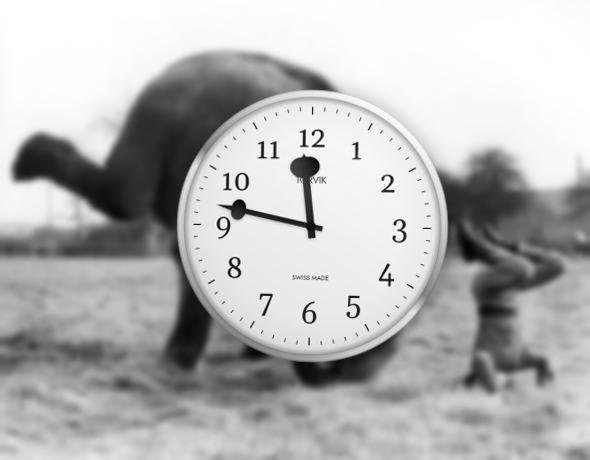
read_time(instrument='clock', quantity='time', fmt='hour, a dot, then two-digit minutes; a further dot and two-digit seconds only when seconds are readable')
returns 11.47
